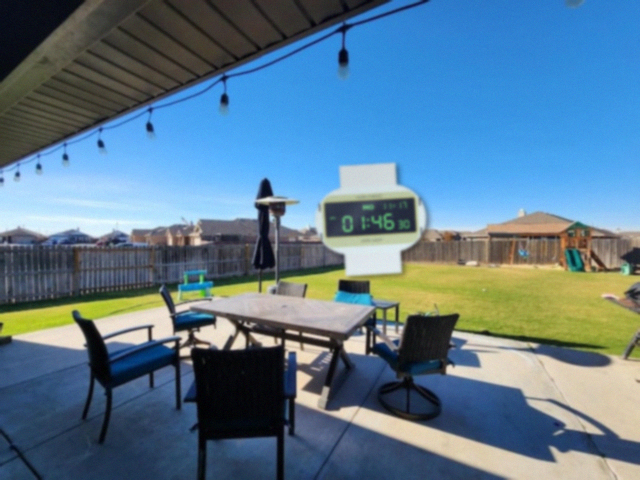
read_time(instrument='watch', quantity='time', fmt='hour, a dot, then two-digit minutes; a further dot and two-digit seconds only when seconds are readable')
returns 1.46
